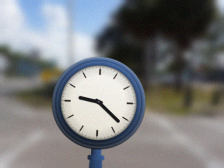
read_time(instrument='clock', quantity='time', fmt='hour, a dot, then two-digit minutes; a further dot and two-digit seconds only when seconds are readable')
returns 9.22
